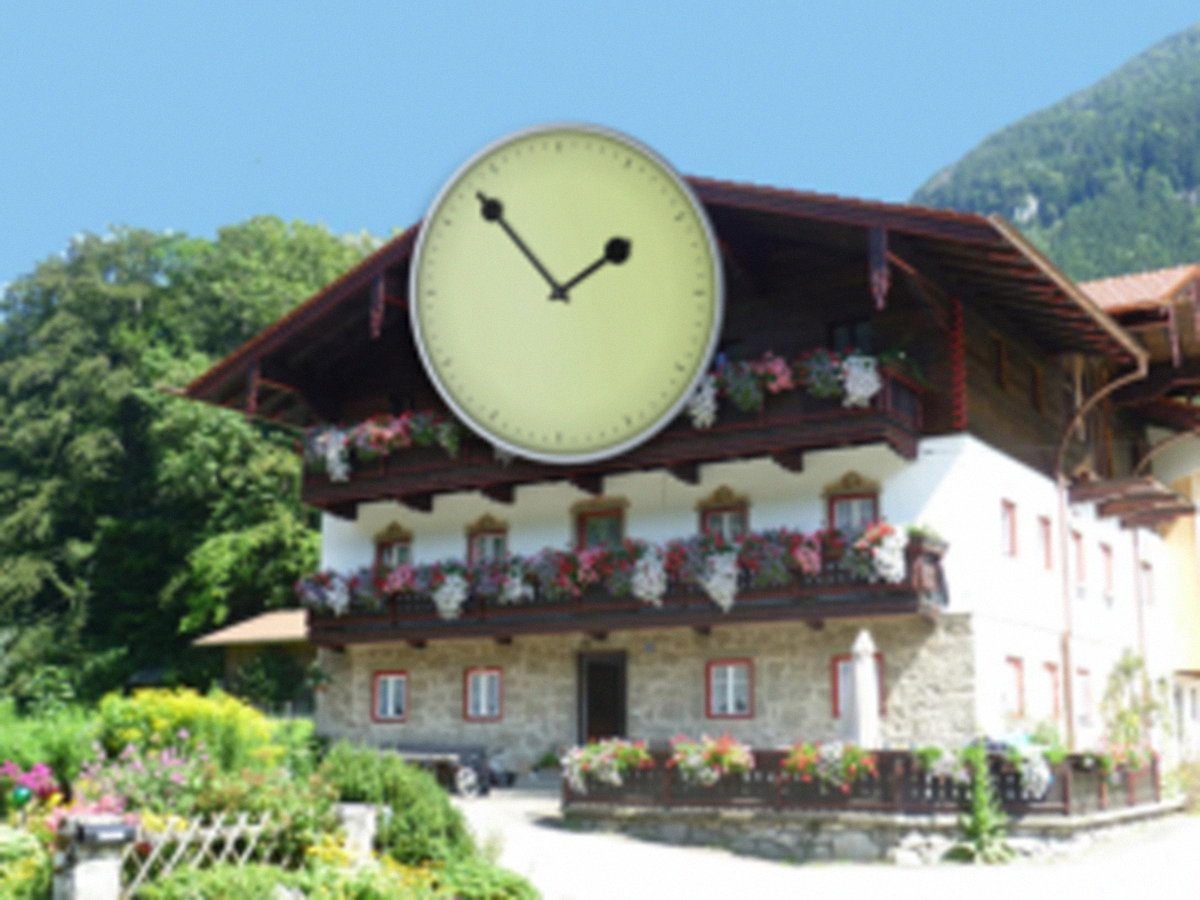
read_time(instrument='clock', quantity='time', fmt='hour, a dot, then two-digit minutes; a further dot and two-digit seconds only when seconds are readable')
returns 1.53
